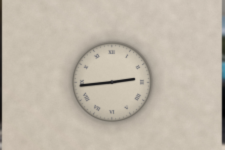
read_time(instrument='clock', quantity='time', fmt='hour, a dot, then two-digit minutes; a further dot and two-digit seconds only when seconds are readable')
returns 2.44
